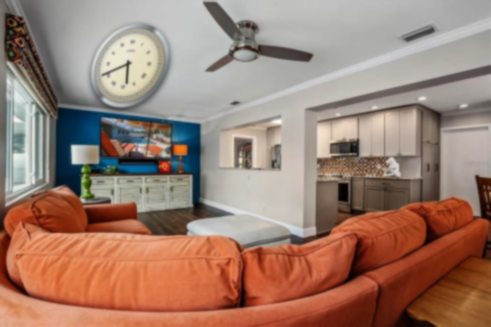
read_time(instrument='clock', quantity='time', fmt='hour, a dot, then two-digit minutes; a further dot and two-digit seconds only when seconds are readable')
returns 5.41
